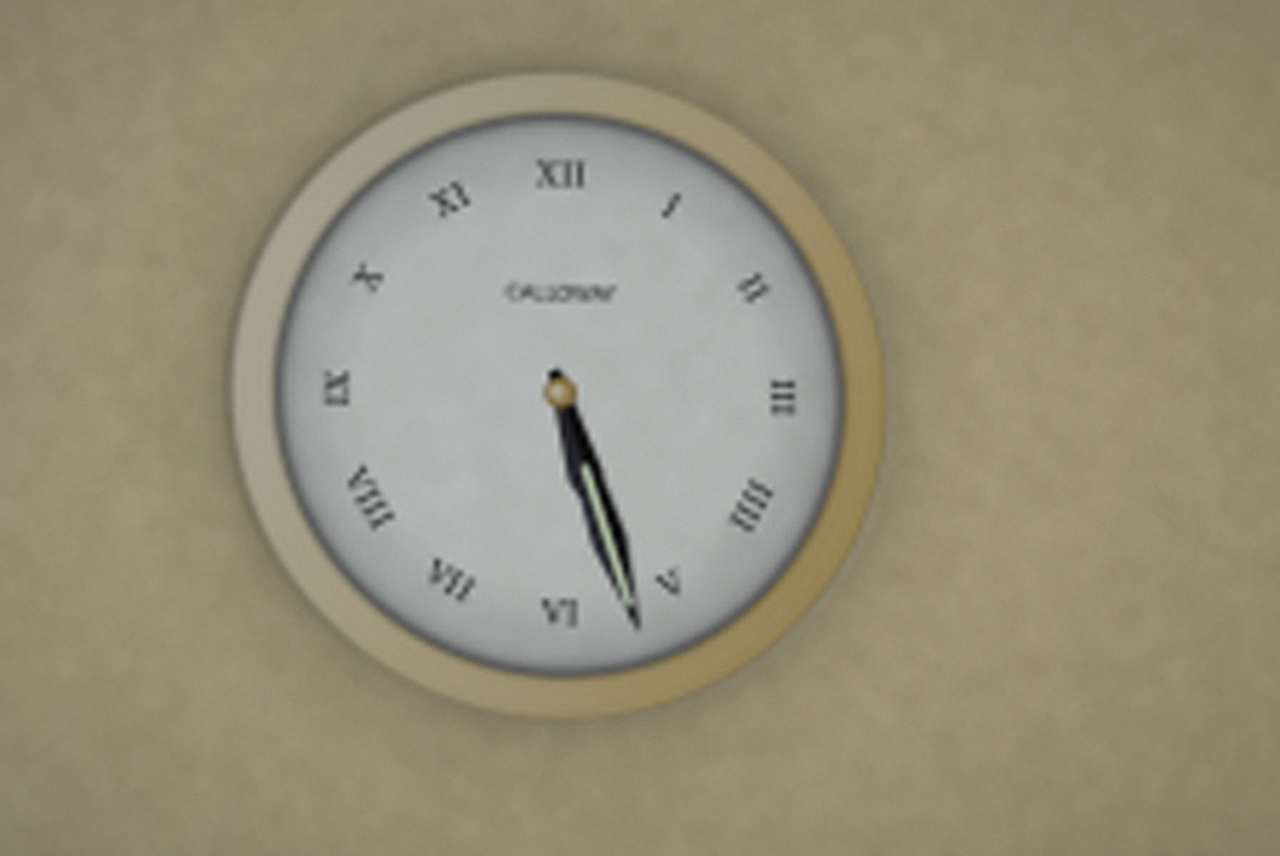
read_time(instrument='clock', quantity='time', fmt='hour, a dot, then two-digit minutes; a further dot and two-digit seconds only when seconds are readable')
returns 5.27
